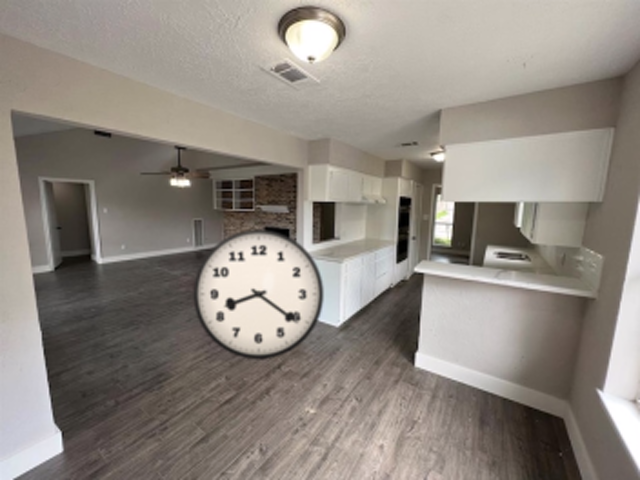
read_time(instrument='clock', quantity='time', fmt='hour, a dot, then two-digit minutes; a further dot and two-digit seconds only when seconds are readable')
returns 8.21
